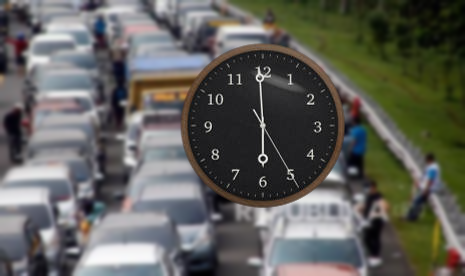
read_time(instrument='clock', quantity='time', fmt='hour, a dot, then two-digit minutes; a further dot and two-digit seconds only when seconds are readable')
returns 5.59.25
